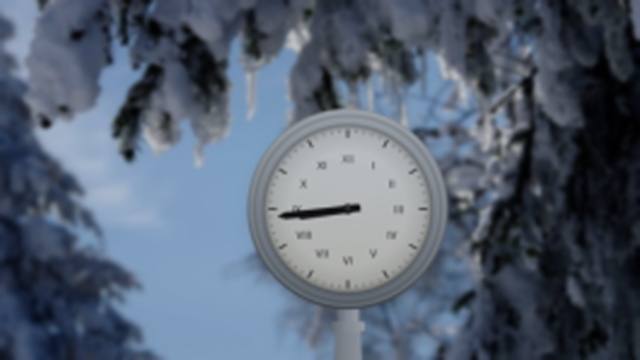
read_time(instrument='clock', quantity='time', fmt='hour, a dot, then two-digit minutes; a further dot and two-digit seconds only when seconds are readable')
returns 8.44
